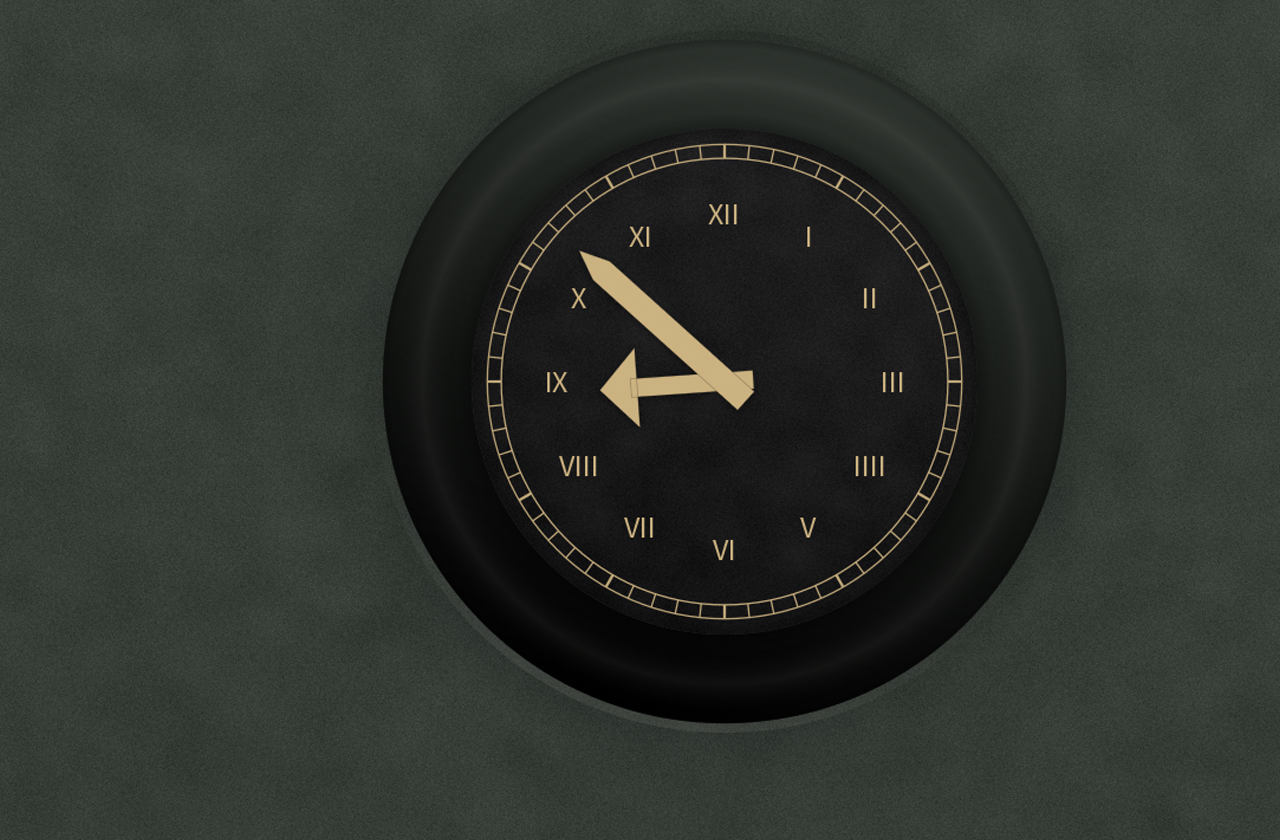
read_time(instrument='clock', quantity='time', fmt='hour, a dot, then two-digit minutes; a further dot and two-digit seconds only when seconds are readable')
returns 8.52
